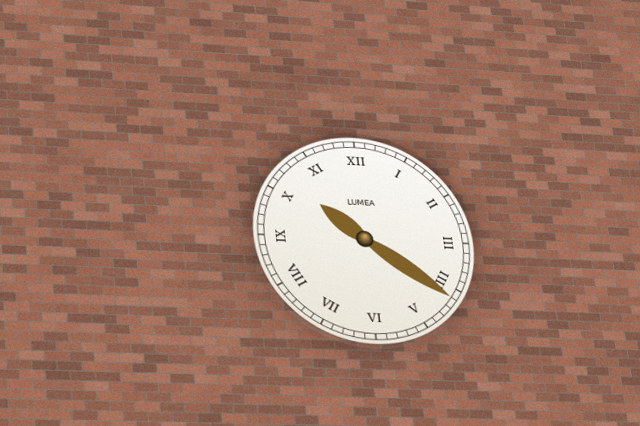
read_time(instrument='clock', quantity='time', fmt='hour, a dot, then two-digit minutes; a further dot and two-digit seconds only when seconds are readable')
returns 10.21
